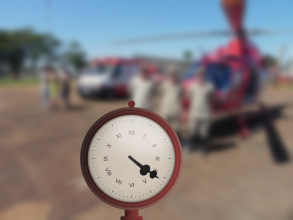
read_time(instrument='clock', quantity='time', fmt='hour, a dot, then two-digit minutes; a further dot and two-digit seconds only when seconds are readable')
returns 4.21
